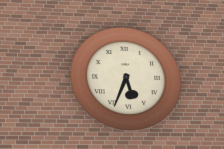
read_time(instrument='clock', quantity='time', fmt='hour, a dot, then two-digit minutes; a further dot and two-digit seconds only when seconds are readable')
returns 5.34
